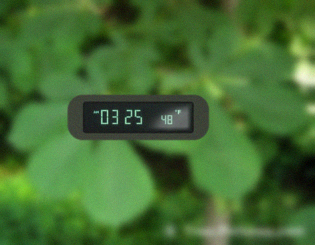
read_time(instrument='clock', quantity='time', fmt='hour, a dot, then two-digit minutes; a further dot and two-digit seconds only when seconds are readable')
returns 3.25
